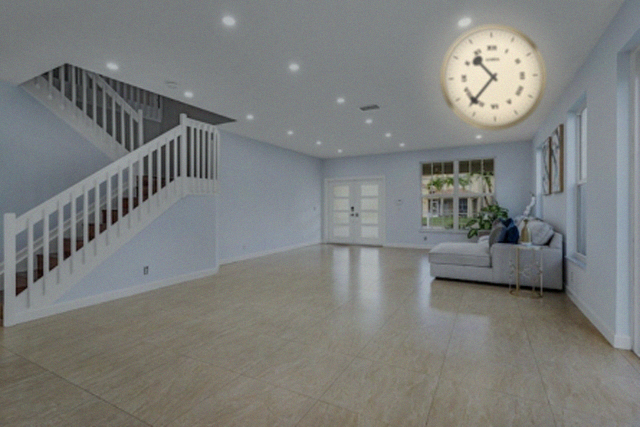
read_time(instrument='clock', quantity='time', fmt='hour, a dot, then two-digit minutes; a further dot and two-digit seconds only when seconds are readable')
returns 10.37
